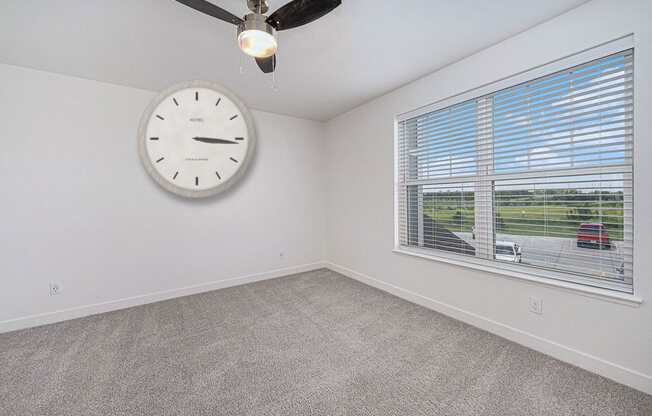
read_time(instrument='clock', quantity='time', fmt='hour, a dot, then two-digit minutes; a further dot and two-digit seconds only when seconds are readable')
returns 3.16
